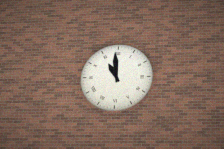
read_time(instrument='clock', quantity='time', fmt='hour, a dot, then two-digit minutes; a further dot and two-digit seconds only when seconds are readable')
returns 10.59
